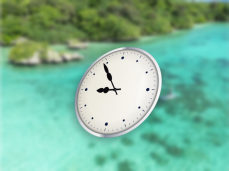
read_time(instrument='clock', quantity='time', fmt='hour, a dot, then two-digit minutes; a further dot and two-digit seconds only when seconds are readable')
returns 8.54
